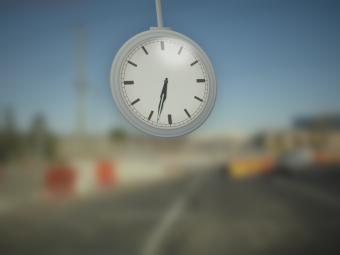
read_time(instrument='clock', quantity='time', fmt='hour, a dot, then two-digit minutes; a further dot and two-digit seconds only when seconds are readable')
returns 6.33
